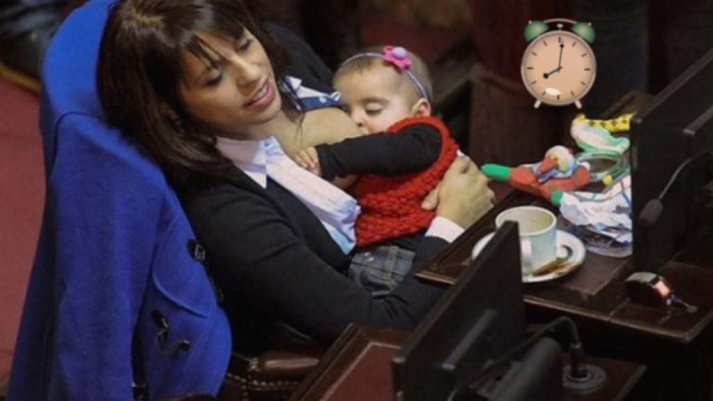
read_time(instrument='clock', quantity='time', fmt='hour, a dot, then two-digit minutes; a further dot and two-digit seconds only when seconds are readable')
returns 8.01
